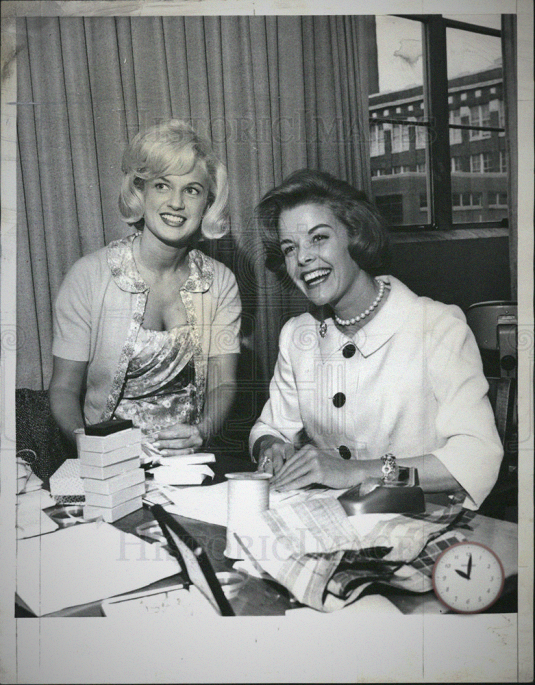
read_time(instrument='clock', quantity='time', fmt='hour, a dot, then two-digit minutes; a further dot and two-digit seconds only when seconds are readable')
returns 10.01
